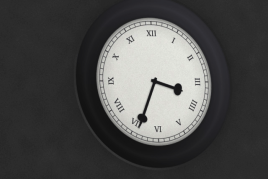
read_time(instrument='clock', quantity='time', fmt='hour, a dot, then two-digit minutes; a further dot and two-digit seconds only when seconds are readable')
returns 3.34
